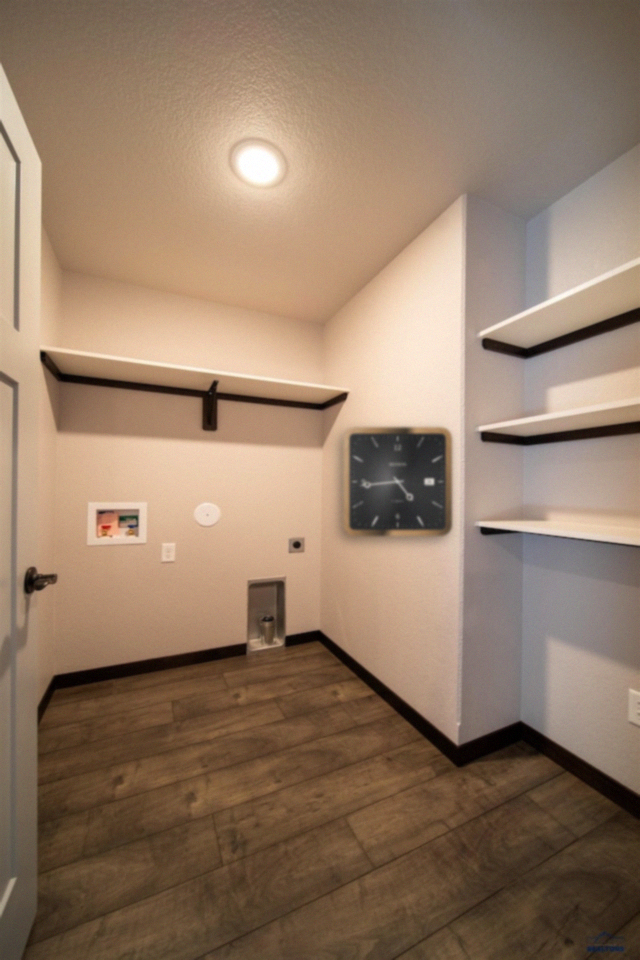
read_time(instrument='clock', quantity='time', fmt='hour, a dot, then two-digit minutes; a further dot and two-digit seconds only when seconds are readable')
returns 4.44
